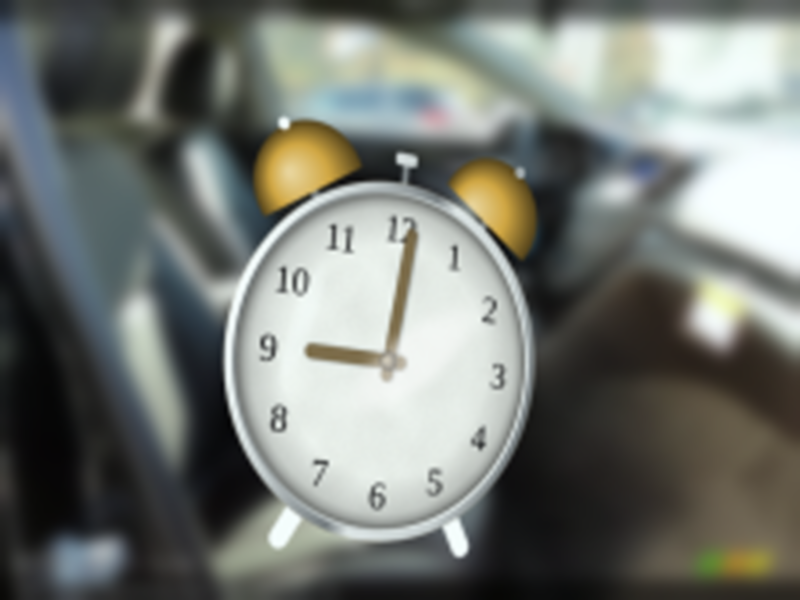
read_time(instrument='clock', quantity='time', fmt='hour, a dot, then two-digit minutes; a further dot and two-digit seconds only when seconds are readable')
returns 9.01
